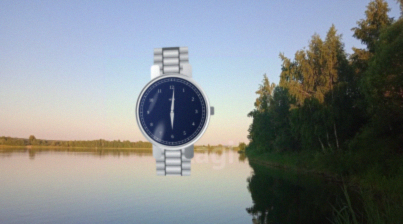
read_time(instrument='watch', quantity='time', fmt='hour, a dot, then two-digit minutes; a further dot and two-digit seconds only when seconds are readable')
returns 6.01
